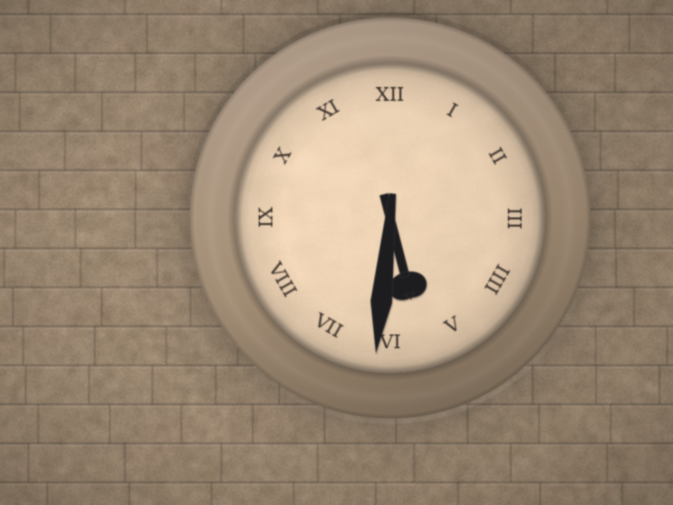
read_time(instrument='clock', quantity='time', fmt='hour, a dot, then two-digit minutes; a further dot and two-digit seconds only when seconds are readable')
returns 5.31
